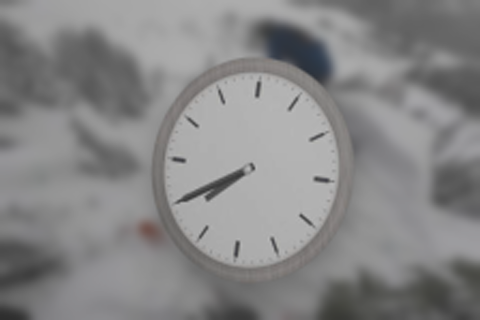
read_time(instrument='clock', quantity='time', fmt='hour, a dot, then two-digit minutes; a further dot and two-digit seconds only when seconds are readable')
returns 7.40
